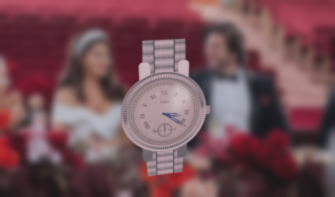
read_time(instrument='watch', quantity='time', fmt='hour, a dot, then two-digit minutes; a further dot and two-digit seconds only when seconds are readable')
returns 3.21
